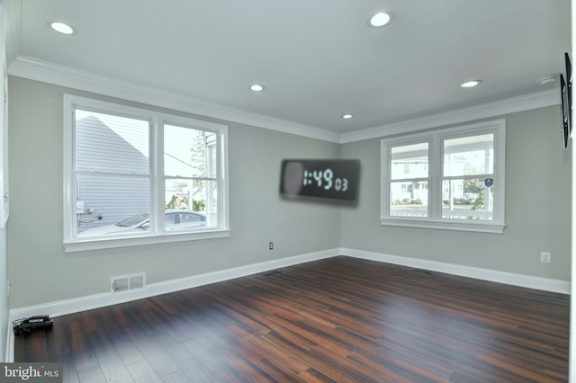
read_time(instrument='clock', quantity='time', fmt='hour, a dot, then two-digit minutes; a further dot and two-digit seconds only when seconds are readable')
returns 1.49
